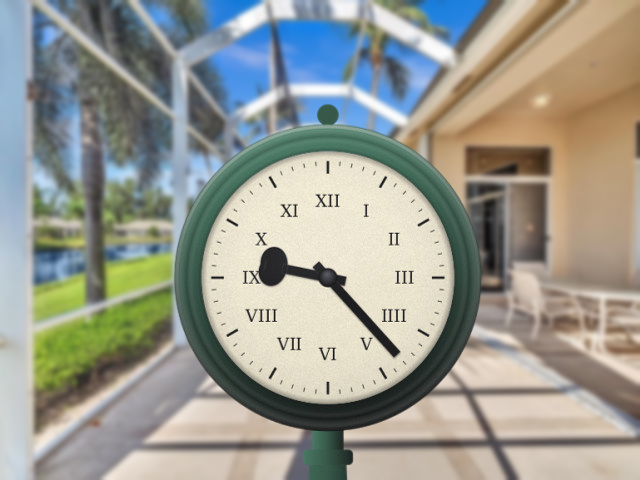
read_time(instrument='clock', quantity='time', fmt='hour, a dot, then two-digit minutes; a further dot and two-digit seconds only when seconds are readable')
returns 9.23
